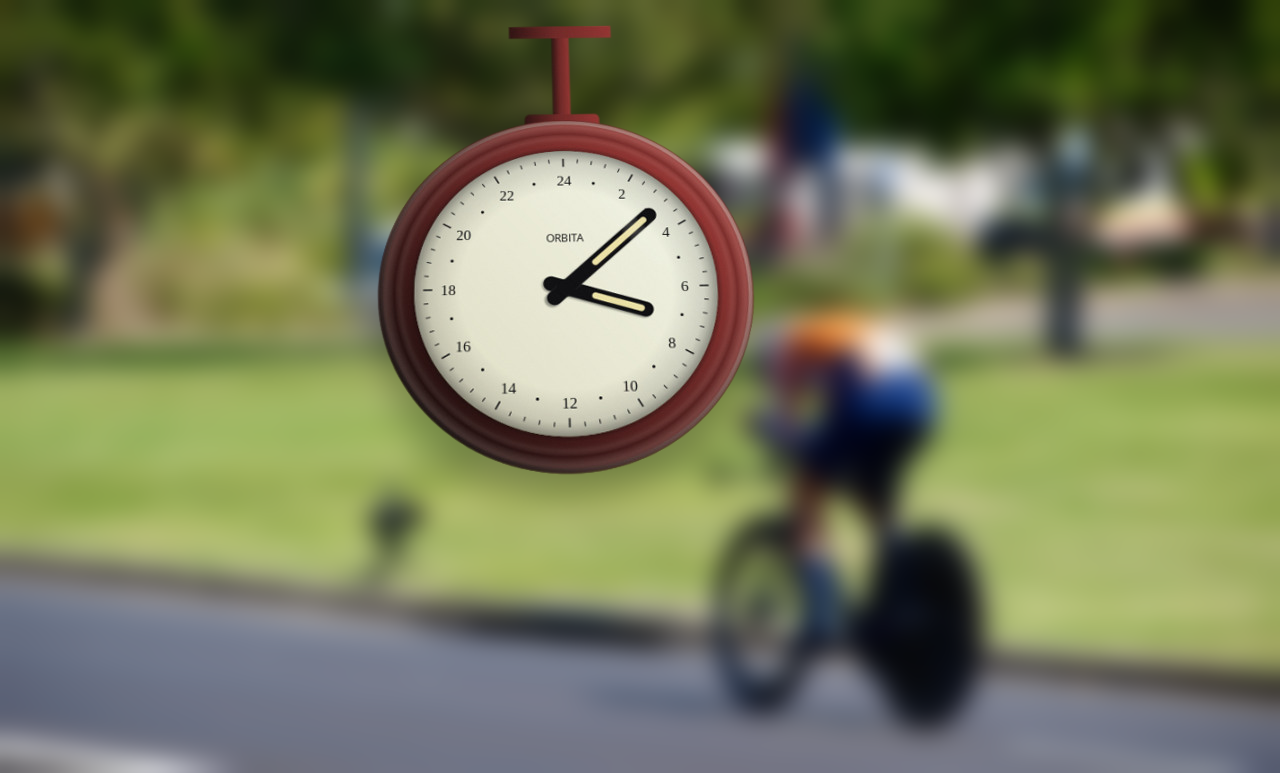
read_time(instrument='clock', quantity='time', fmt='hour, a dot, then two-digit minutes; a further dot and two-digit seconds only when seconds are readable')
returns 7.08
